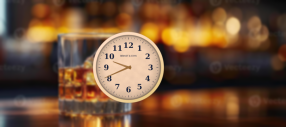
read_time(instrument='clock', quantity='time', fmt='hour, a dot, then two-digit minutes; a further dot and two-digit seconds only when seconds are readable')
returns 9.41
